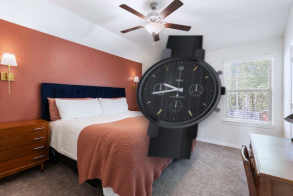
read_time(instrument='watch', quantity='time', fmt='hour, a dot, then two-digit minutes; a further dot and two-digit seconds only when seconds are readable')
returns 9.43
